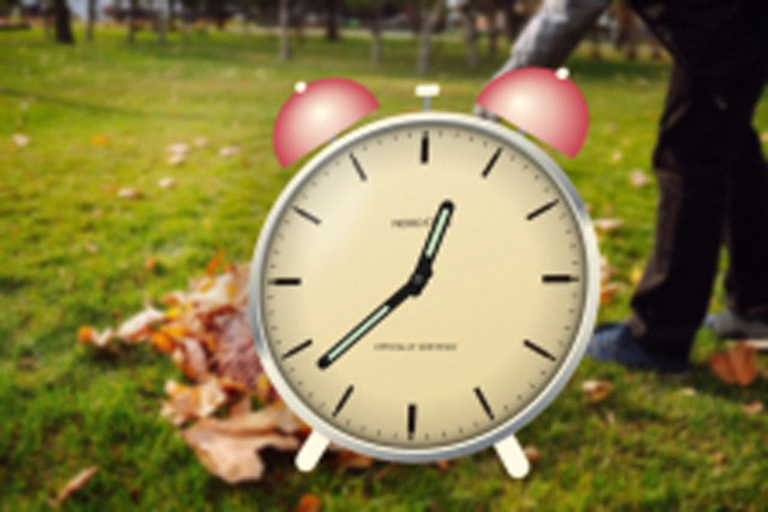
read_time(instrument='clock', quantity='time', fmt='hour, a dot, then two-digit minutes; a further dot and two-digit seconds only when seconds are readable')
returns 12.38
